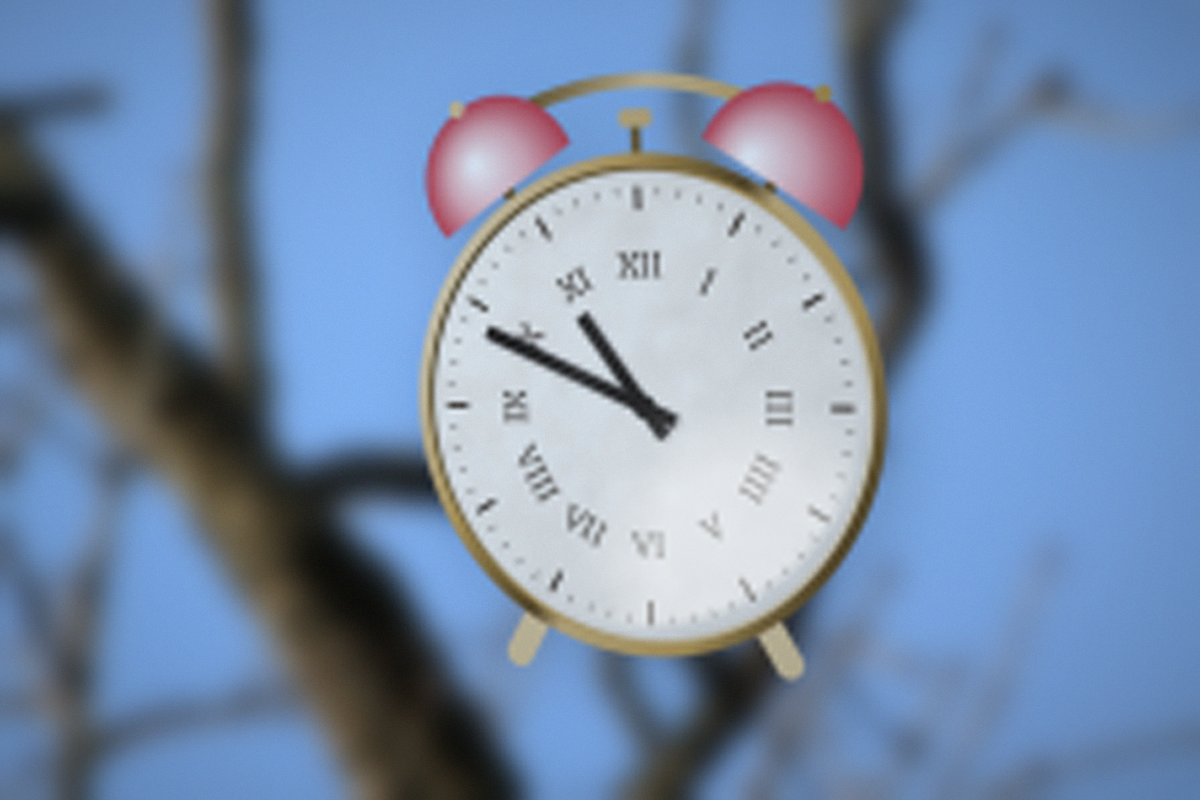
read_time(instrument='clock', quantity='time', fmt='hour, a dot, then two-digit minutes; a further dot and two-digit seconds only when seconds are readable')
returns 10.49
